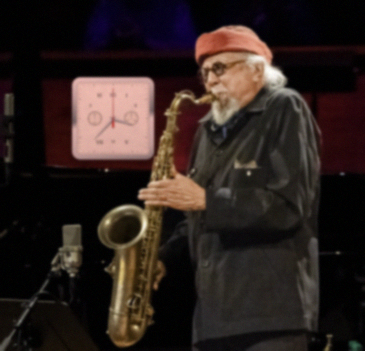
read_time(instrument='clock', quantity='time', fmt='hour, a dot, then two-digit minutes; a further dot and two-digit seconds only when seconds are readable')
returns 3.37
